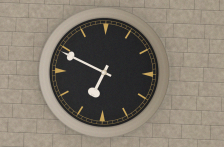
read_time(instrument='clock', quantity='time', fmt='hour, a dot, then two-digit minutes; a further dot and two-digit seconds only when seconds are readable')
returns 6.49
